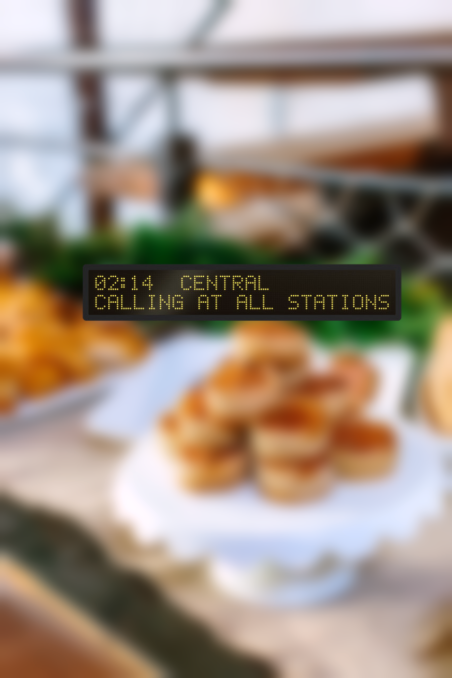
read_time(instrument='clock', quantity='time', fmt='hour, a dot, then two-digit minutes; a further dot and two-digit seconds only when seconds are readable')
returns 2.14
